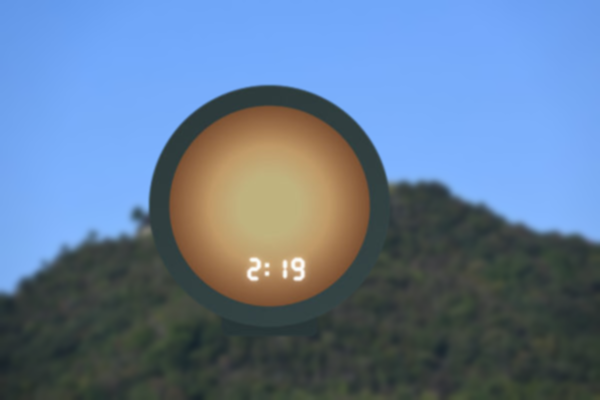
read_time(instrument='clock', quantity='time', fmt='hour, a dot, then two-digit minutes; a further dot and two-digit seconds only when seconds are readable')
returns 2.19
